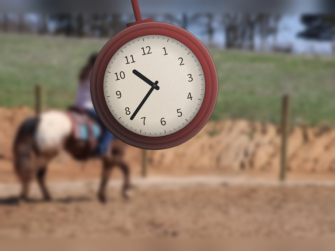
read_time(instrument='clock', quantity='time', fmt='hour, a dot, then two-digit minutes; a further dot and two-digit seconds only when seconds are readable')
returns 10.38
